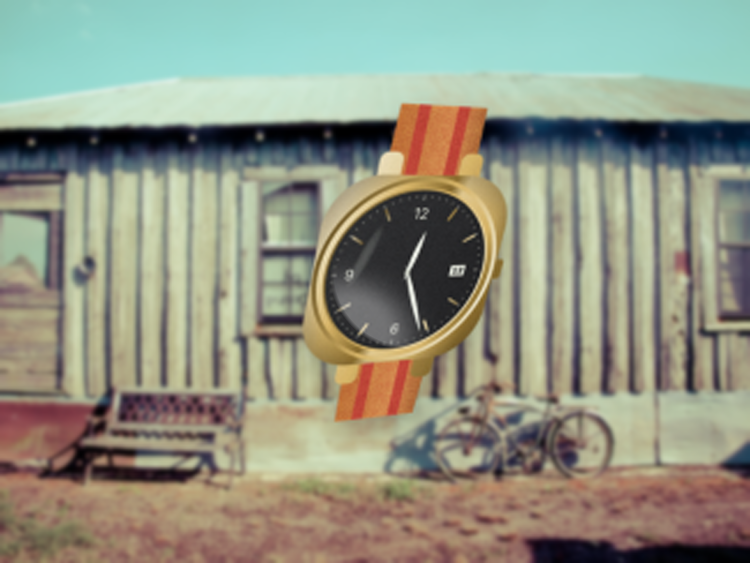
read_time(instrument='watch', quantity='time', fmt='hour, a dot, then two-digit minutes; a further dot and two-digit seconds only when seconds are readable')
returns 12.26
